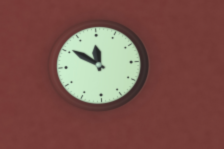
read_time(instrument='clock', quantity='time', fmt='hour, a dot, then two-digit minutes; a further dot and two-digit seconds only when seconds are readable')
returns 11.51
